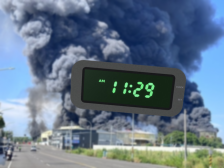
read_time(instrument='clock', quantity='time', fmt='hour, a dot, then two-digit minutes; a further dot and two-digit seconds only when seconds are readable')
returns 11.29
